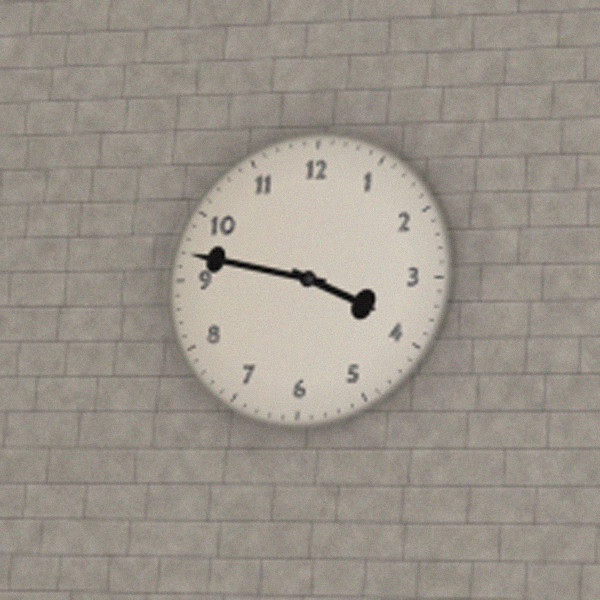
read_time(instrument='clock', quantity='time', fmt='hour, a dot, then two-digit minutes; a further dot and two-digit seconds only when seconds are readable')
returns 3.47
